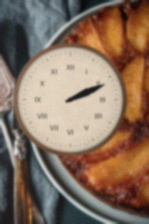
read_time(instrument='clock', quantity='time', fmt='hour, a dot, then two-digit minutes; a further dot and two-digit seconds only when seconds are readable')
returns 2.11
